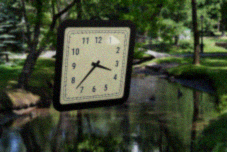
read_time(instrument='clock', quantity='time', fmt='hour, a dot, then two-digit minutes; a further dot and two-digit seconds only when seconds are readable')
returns 3.37
